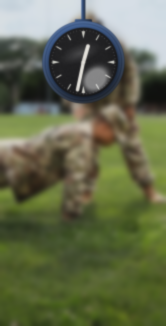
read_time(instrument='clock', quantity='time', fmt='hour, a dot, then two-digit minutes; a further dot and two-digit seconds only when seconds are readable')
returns 12.32
